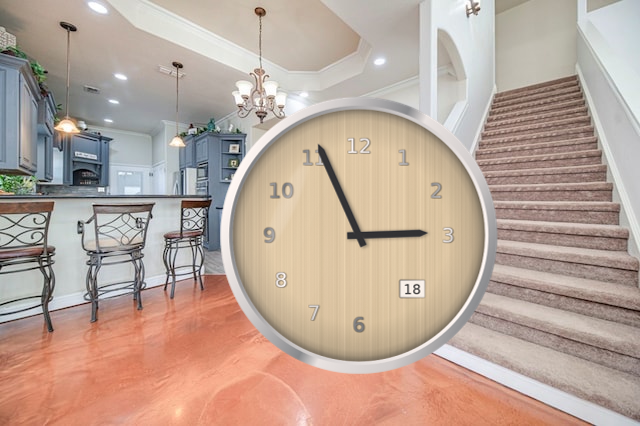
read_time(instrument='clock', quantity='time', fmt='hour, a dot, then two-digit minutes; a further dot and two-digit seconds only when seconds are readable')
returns 2.56
